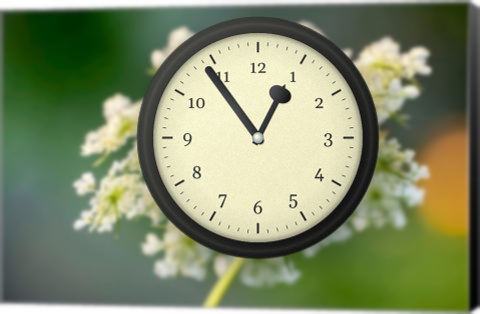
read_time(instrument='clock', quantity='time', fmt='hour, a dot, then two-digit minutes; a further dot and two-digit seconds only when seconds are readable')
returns 12.54
